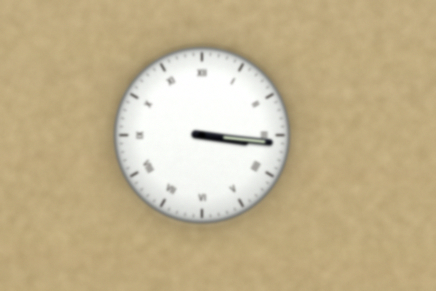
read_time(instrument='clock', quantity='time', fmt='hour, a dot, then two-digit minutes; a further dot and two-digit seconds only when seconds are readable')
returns 3.16
